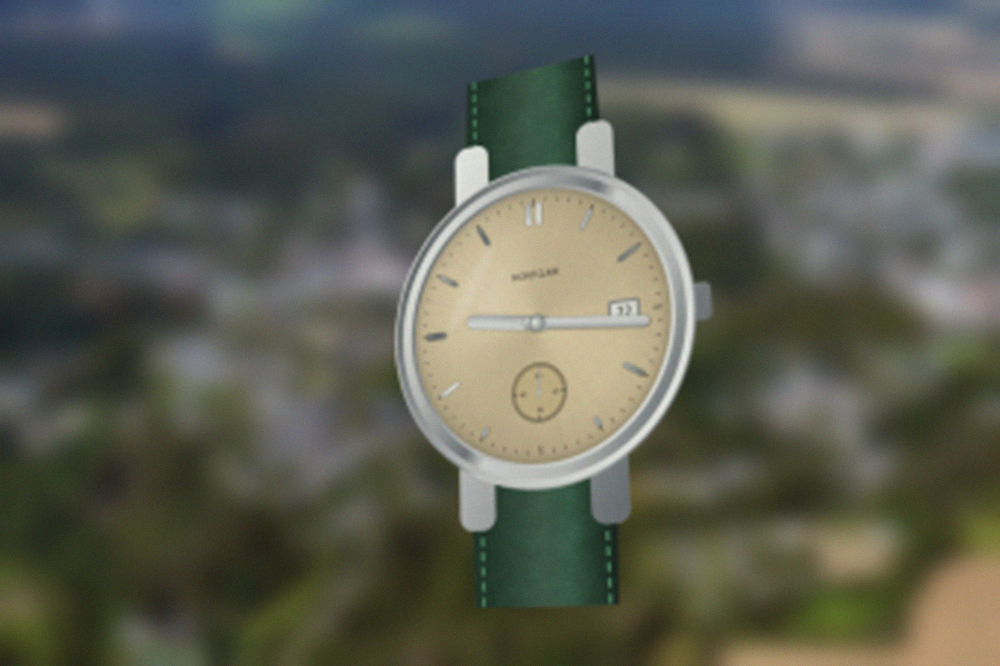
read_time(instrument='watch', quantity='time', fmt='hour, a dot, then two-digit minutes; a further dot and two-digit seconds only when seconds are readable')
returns 9.16
